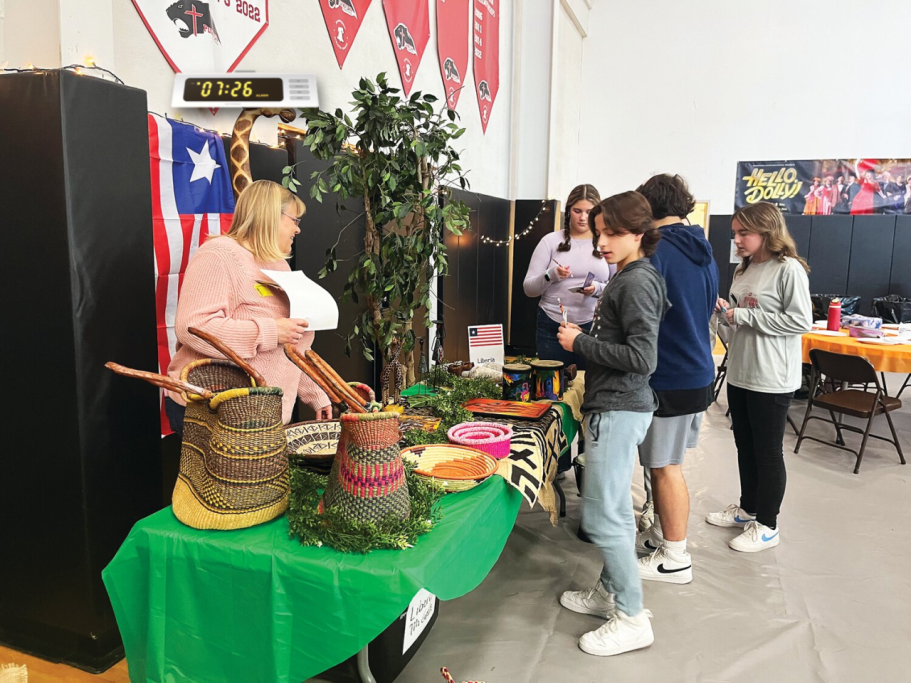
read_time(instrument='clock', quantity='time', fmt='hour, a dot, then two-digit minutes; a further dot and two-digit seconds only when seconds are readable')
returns 7.26
